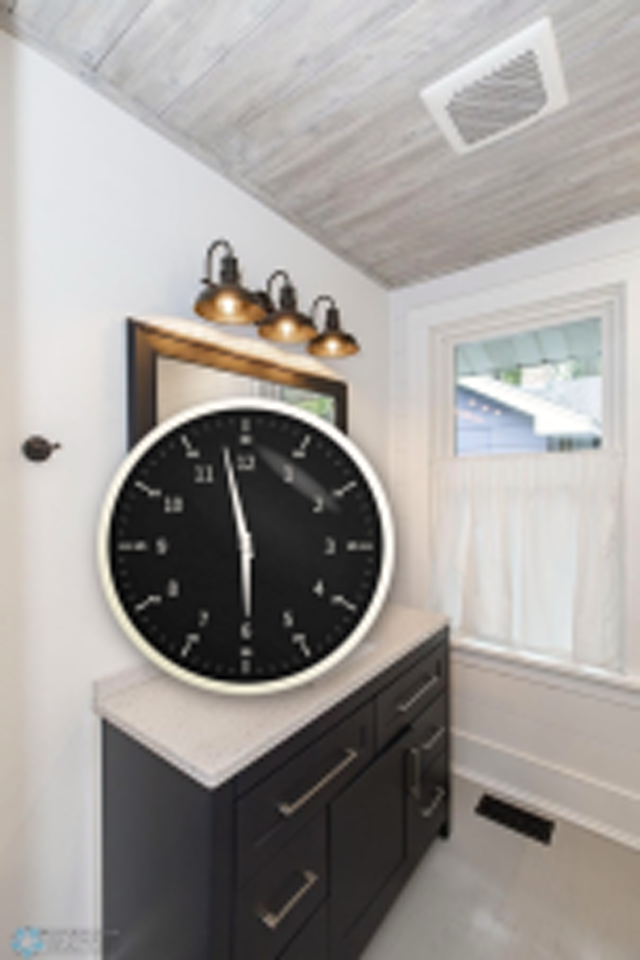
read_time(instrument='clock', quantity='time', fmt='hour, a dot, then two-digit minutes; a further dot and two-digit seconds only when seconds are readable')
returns 5.58
